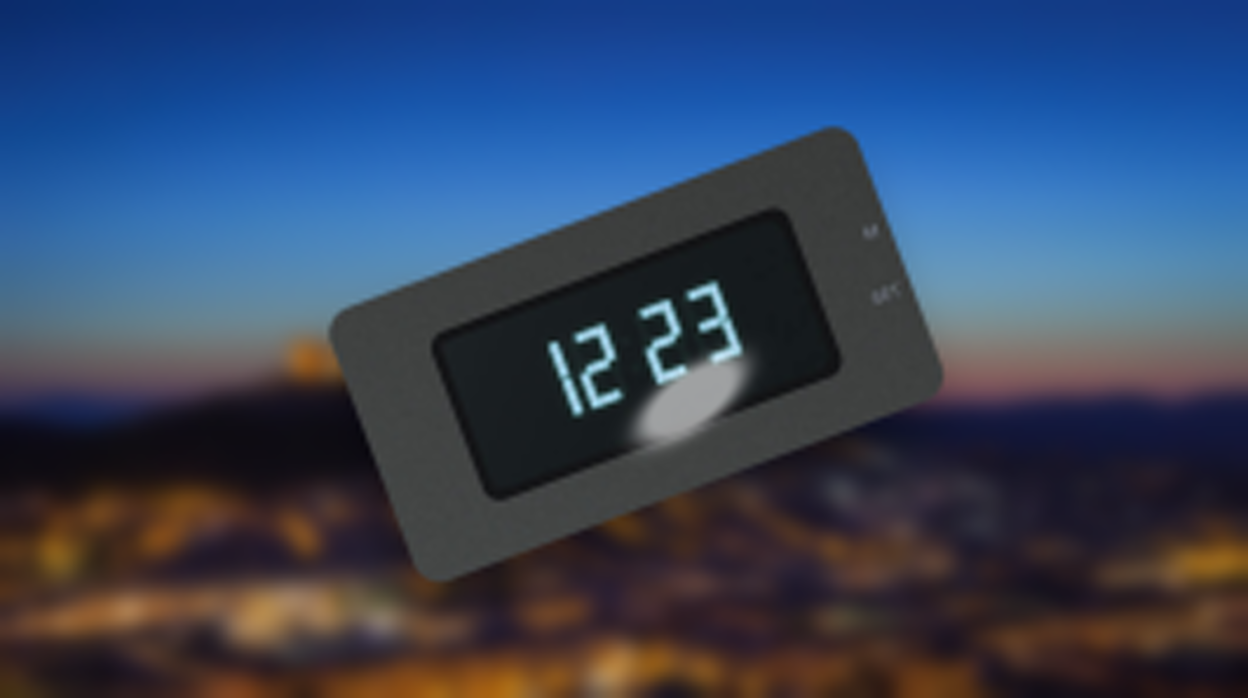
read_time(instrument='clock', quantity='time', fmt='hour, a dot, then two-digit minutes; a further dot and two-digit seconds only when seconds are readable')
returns 12.23
